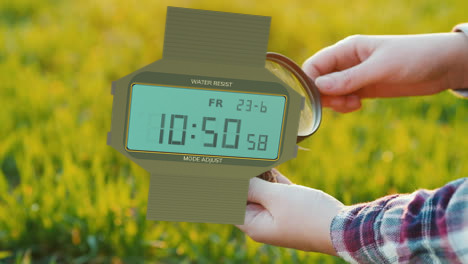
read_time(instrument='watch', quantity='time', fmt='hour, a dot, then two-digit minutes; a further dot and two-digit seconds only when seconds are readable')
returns 10.50.58
